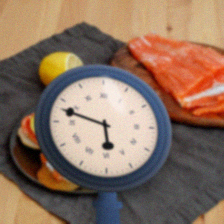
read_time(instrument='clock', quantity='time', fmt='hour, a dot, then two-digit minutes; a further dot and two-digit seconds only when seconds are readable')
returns 5.48
